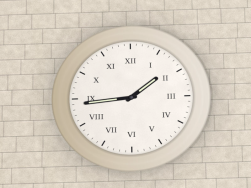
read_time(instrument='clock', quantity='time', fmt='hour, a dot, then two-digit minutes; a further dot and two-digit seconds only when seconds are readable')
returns 1.44
